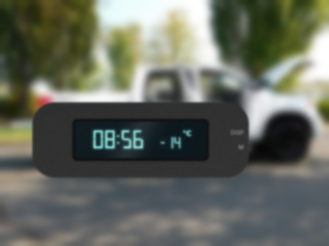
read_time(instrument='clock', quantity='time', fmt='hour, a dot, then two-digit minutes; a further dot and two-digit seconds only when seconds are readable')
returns 8.56
